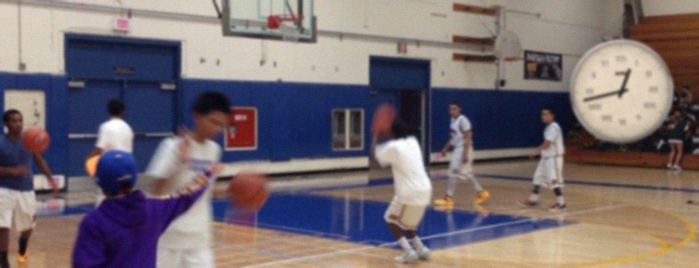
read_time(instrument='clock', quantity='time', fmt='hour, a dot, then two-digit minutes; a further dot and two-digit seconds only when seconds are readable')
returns 12.43
